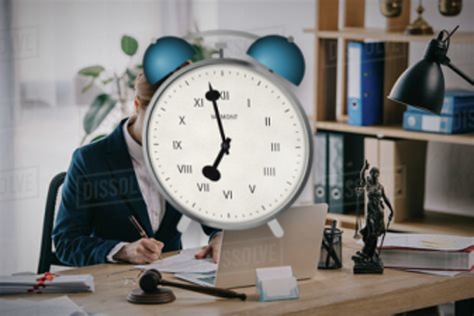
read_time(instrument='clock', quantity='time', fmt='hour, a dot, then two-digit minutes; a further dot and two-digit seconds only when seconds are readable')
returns 6.58
